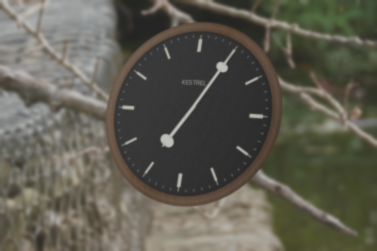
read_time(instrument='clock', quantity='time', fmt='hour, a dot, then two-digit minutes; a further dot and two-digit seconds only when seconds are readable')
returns 7.05
